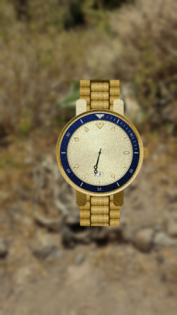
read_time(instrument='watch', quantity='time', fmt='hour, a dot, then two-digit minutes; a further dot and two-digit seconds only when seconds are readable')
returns 6.32
